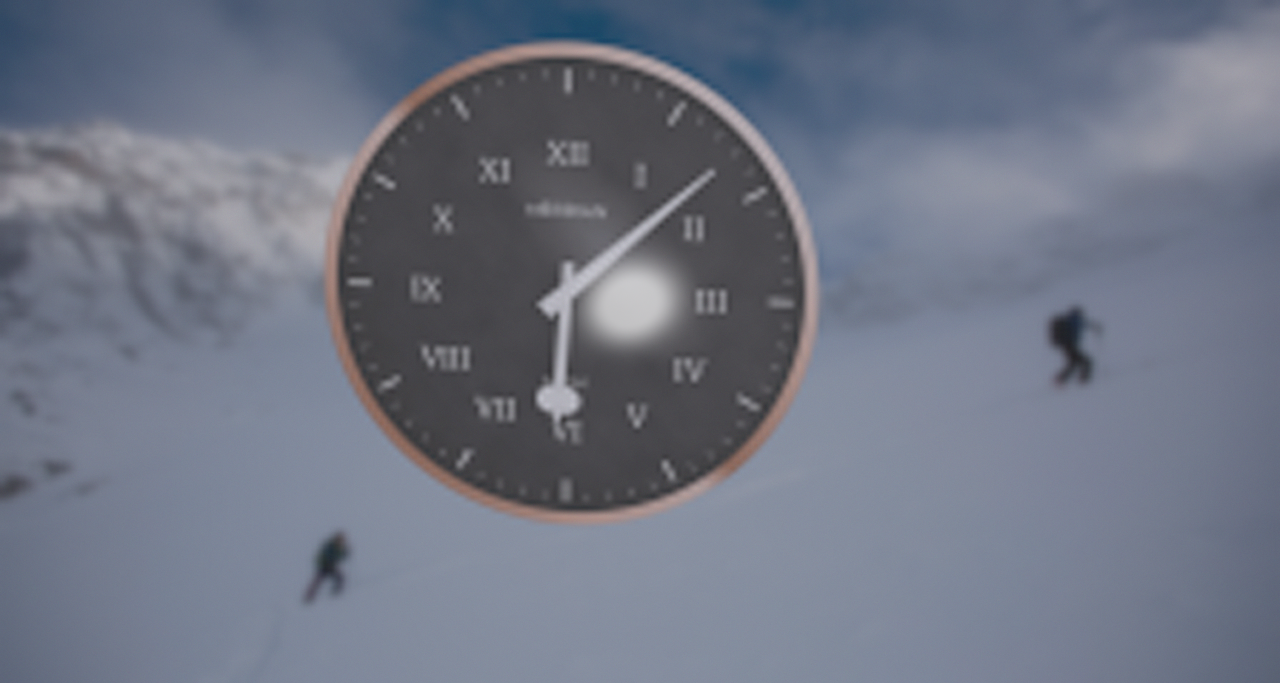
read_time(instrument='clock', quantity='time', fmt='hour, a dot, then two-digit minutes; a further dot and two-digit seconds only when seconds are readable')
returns 6.08
